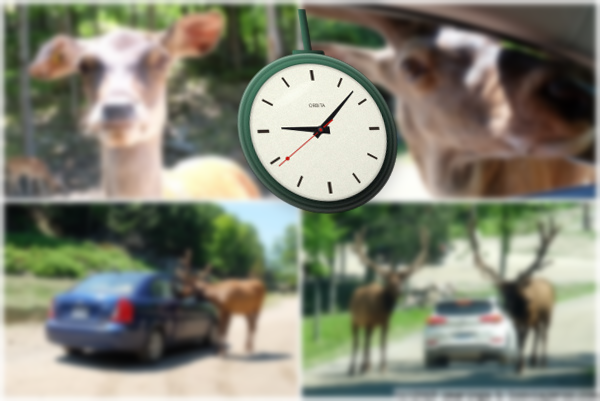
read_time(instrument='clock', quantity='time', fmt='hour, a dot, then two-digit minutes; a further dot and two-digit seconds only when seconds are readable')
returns 9.07.39
